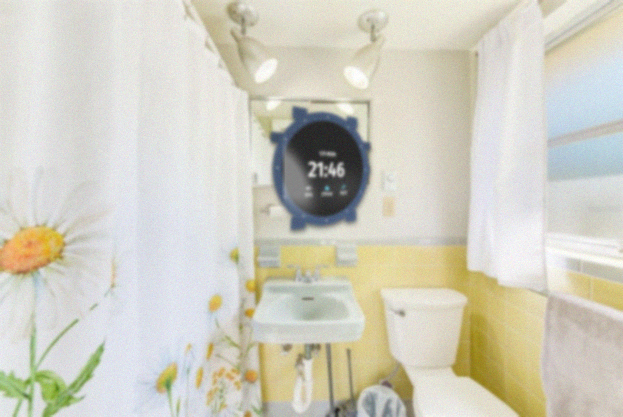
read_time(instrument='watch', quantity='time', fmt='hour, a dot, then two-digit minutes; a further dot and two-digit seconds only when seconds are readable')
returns 21.46
